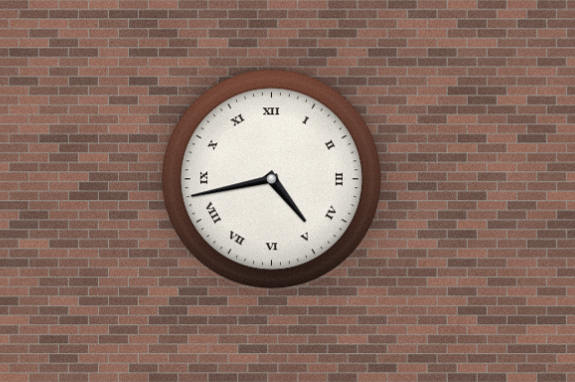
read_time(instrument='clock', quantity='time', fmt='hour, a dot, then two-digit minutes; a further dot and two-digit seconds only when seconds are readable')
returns 4.43
